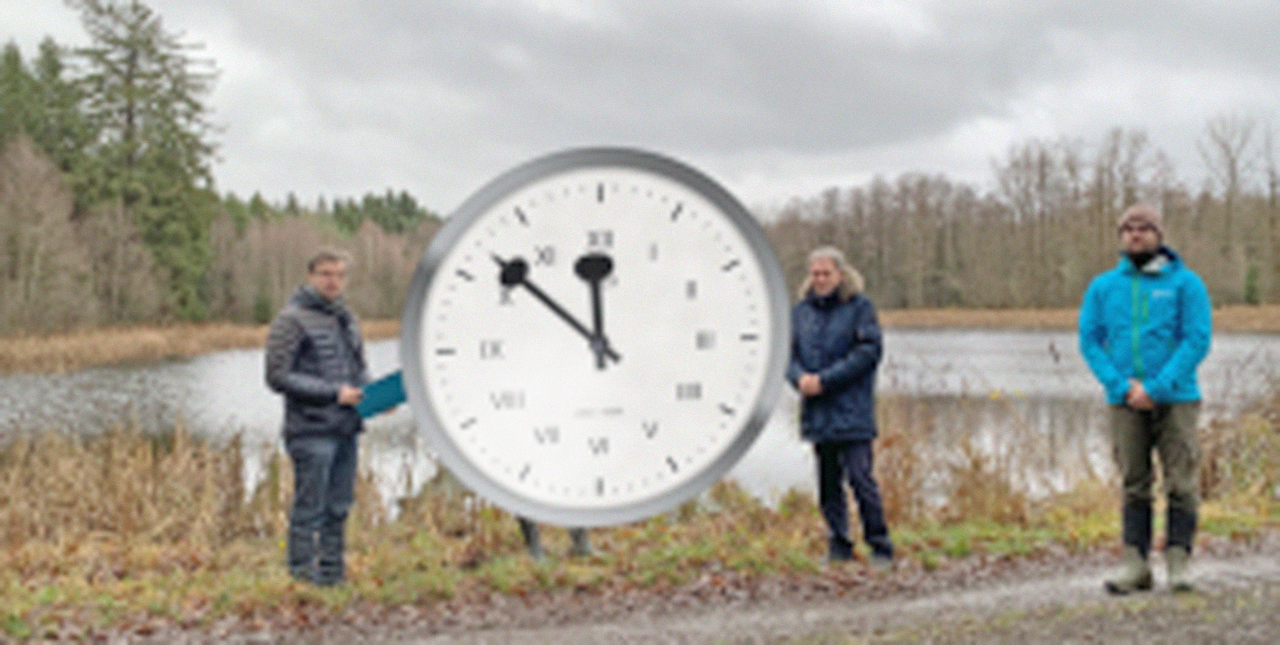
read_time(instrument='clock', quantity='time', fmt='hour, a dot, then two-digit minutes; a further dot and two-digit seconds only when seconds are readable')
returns 11.52
